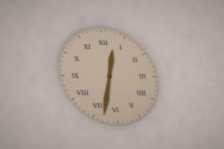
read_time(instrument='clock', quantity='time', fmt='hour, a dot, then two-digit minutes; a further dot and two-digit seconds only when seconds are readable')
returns 12.33
